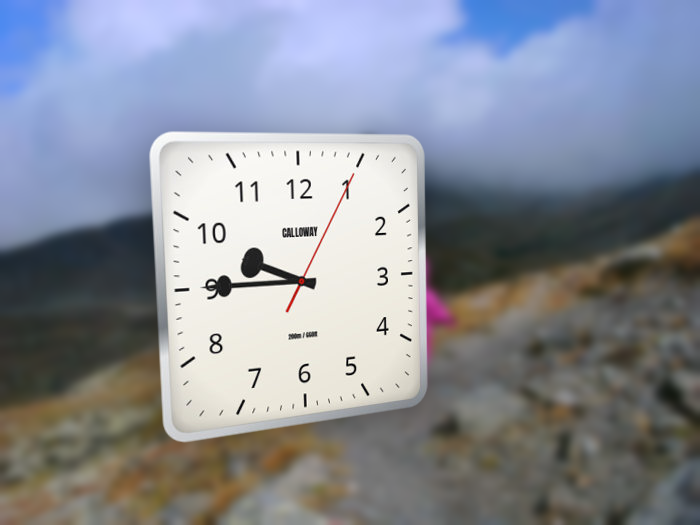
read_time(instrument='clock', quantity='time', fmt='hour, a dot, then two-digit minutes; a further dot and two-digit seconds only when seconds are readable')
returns 9.45.05
